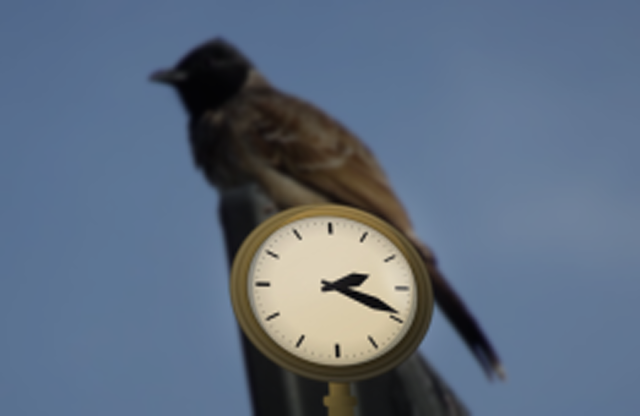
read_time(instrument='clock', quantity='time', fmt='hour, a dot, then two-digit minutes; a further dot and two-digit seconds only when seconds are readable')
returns 2.19
